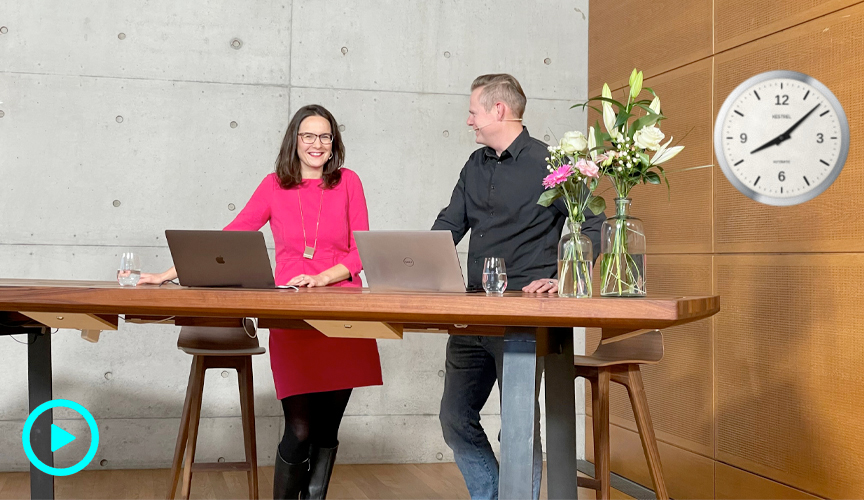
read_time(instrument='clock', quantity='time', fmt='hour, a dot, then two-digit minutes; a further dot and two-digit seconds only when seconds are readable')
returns 8.08
